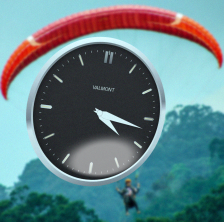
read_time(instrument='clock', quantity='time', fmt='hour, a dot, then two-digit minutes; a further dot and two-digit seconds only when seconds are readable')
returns 4.17
